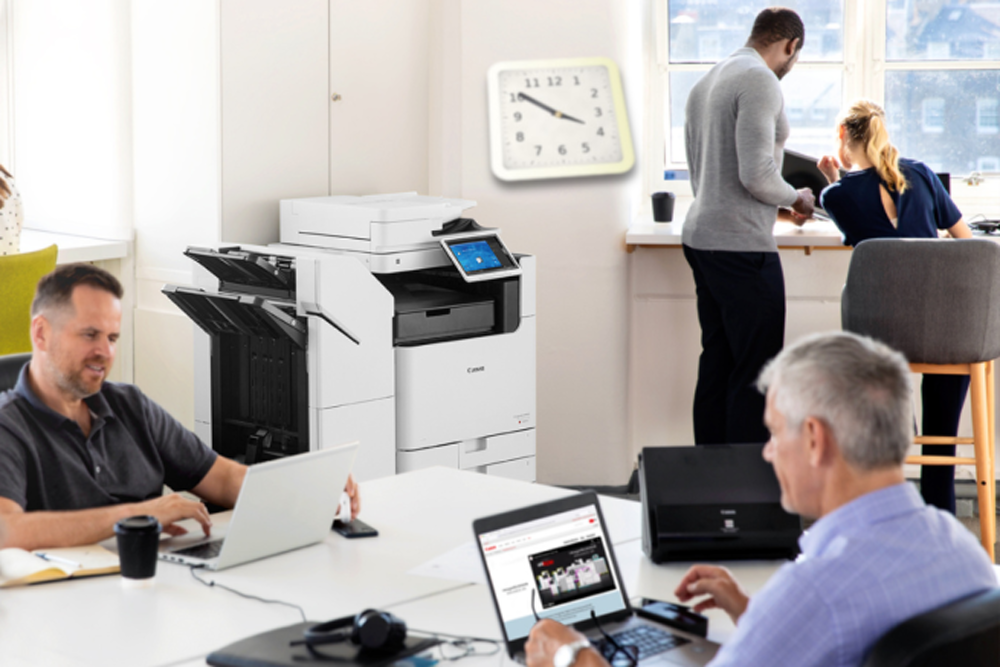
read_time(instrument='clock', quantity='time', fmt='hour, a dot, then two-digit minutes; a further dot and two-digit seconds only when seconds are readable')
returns 3.51
